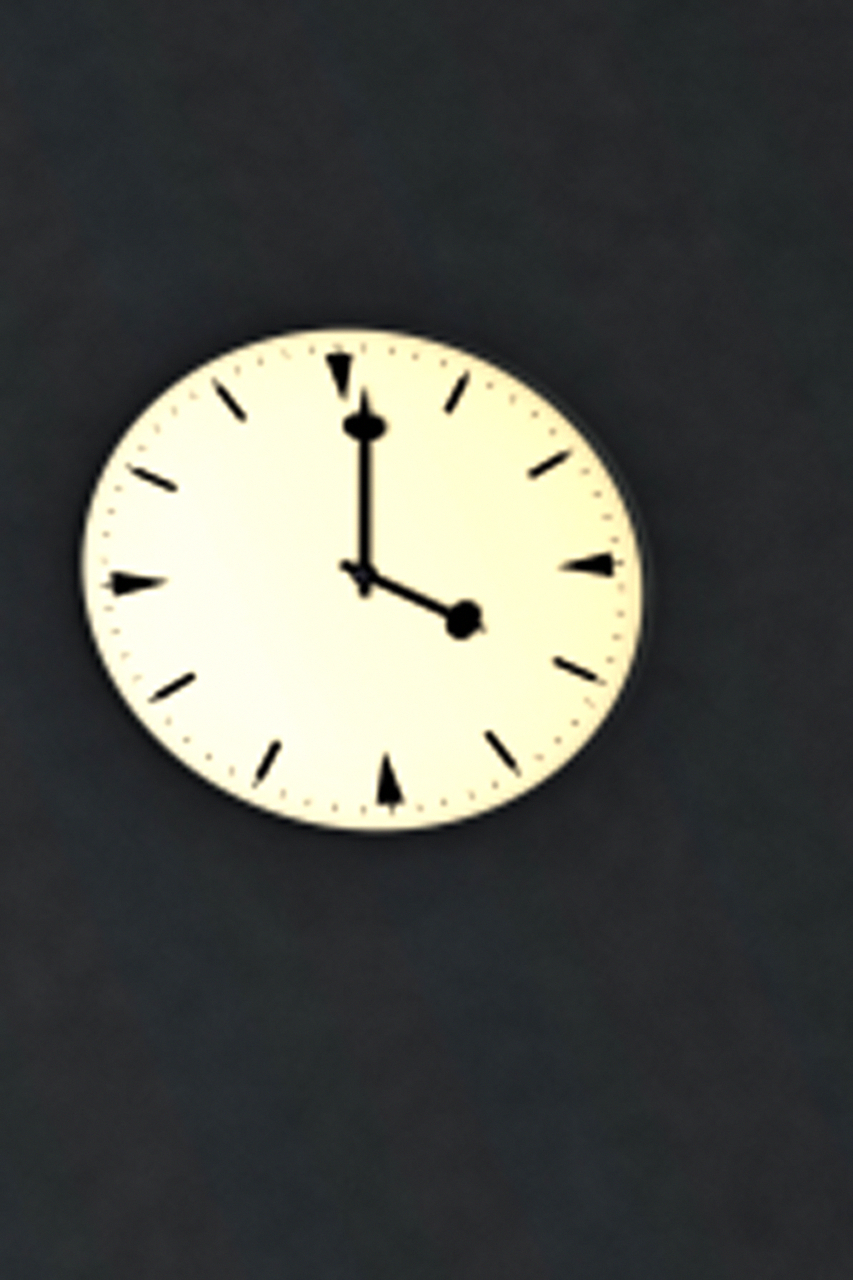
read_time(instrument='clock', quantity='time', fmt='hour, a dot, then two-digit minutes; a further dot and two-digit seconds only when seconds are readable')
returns 4.01
